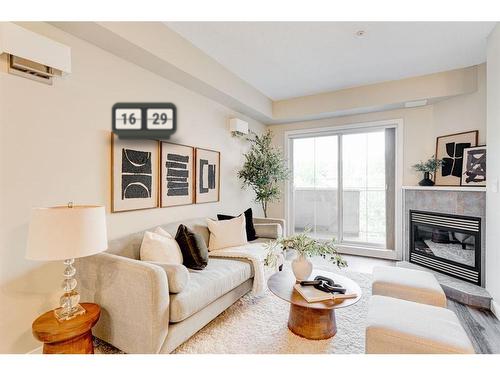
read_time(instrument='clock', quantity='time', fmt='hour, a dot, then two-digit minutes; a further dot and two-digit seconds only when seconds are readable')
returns 16.29
